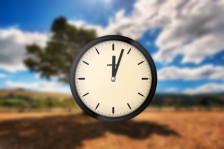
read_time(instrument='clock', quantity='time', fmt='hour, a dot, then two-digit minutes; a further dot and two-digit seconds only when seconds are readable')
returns 12.03
